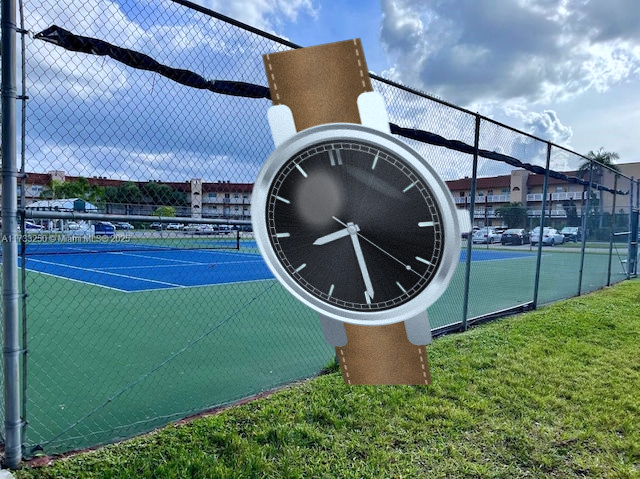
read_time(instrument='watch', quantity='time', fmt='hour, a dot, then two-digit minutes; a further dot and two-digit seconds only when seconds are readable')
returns 8.29.22
